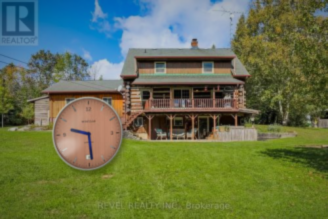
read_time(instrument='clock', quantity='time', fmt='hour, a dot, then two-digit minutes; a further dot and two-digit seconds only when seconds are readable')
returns 9.29
